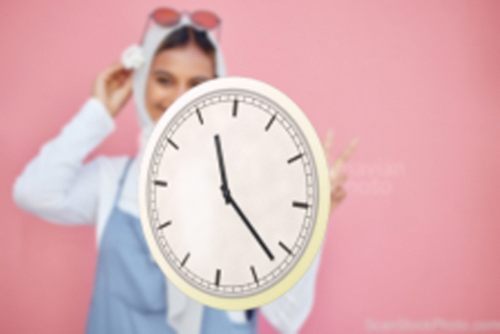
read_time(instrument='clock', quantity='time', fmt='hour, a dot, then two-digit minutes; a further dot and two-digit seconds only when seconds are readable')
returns 11.22
